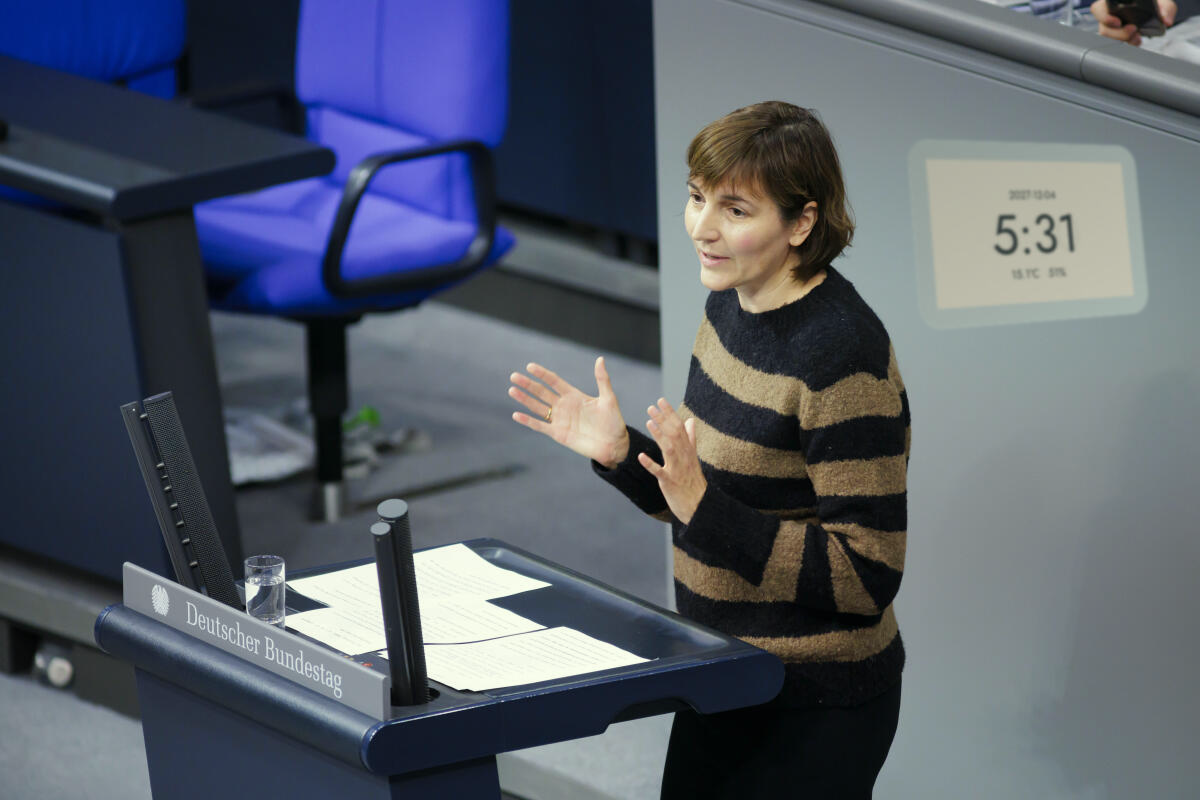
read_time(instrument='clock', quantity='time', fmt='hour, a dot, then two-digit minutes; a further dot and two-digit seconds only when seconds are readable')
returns 5.31
